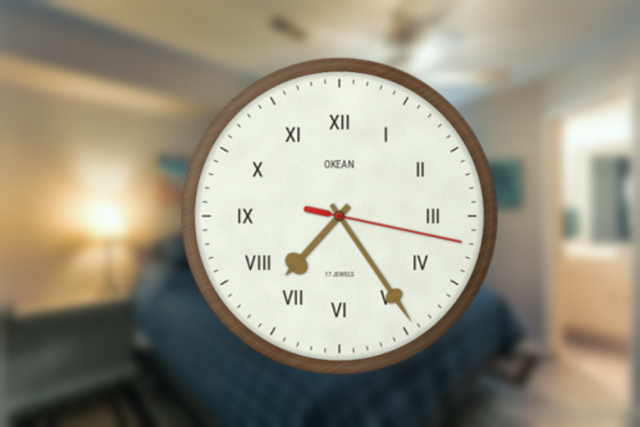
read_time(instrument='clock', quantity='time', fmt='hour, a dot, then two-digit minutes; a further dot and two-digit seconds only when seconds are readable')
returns 7.24.17
